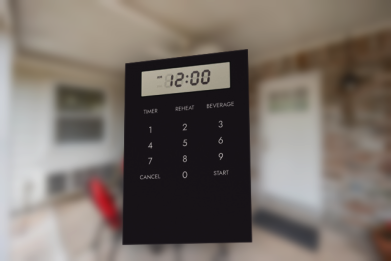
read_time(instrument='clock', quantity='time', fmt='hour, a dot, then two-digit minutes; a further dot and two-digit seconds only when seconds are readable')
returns 12.00
